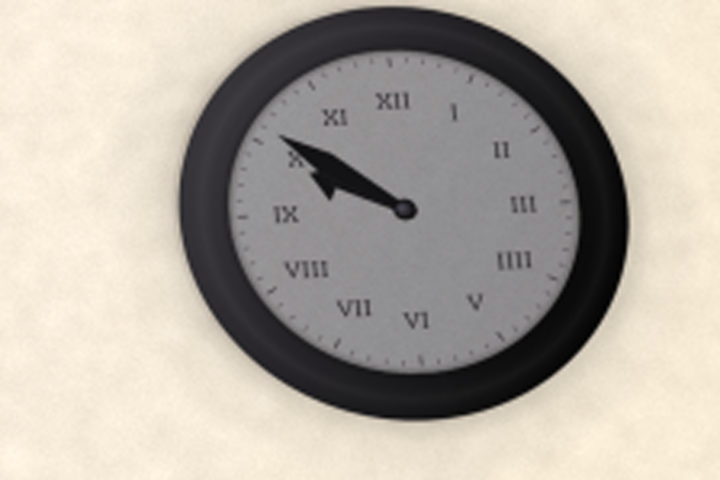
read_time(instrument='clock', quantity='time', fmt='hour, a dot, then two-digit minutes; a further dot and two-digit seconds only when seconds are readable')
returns 9.51
